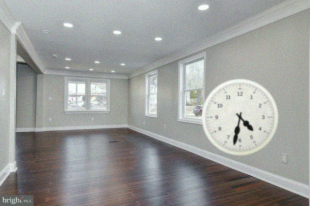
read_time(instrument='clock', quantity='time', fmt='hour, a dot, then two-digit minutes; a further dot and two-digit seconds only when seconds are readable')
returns 4.32
